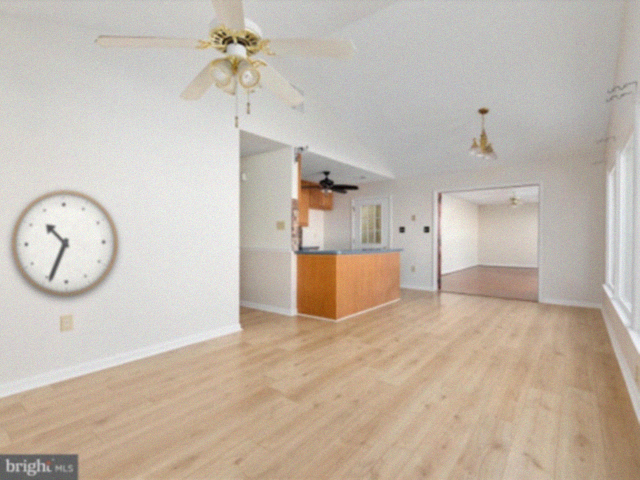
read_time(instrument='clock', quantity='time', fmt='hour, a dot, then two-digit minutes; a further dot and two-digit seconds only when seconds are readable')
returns 10.34
